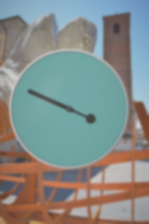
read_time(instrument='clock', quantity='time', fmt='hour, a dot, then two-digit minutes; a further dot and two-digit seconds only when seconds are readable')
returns 3.49
